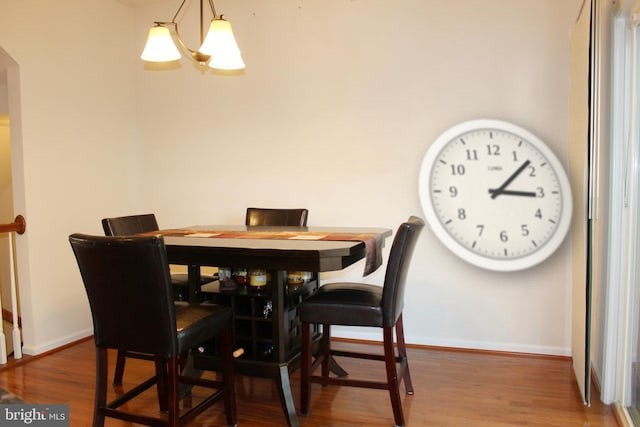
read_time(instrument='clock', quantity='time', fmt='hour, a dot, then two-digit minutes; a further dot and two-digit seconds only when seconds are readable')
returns 3.08
